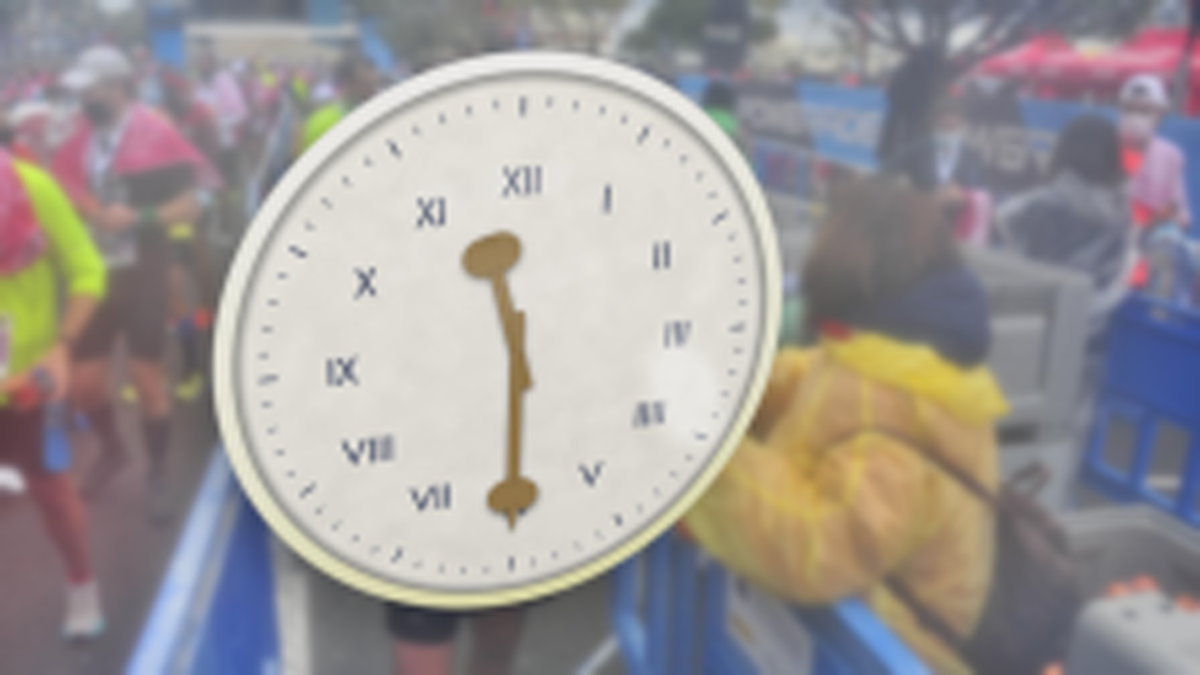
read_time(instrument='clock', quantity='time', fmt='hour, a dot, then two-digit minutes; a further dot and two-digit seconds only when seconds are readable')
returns 11.30
